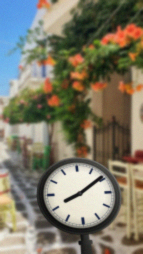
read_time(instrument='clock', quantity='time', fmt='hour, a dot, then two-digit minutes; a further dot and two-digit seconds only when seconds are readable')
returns 8.09
